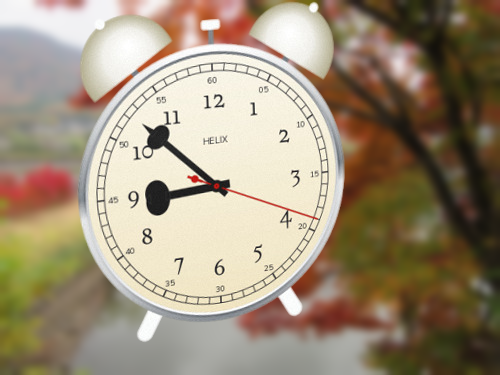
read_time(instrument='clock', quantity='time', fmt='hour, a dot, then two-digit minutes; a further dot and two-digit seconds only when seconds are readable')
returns 8.52.19
